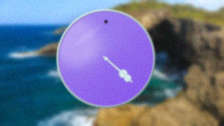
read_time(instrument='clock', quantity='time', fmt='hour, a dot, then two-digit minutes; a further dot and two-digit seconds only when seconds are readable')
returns 4.22
